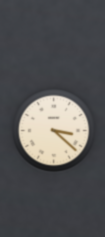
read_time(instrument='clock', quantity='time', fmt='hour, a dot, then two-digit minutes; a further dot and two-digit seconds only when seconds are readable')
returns 3.22
